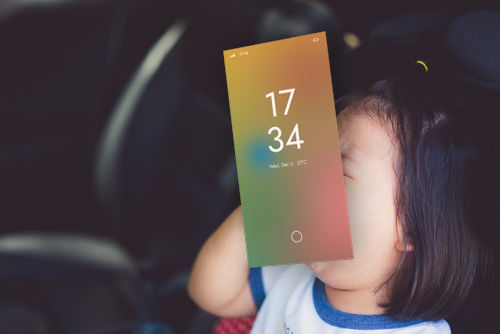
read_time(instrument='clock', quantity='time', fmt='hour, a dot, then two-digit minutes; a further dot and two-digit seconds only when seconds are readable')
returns 17.34
